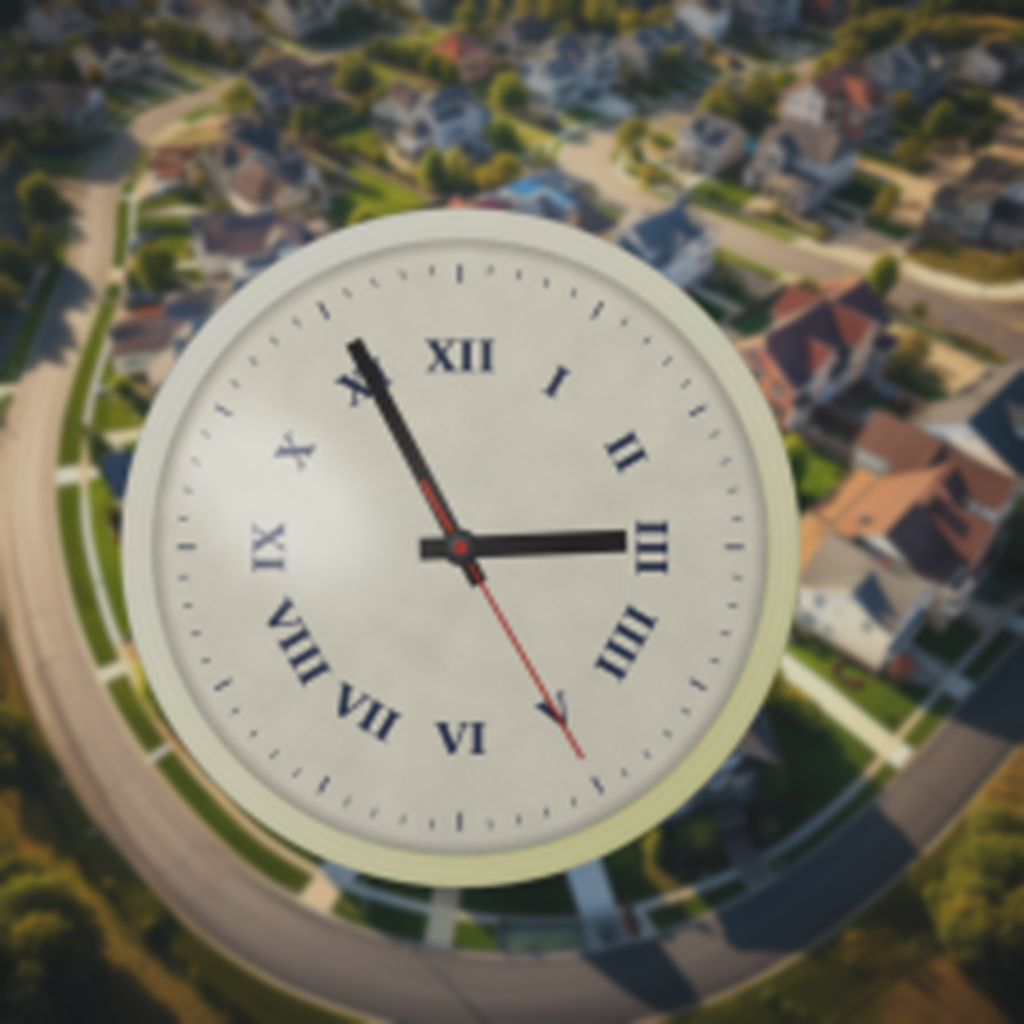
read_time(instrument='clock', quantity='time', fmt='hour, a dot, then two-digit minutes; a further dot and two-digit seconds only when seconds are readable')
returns 2.55.25
